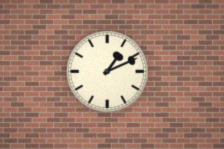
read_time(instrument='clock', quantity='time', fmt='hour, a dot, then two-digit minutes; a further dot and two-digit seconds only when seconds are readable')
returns 1.11
